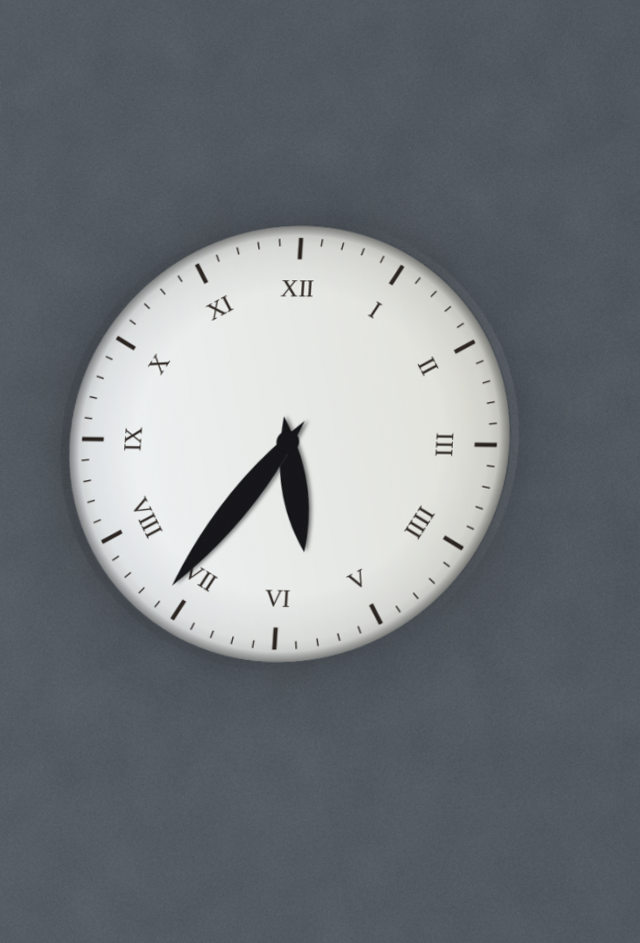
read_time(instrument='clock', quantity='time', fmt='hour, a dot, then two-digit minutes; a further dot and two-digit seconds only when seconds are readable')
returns 5.36
